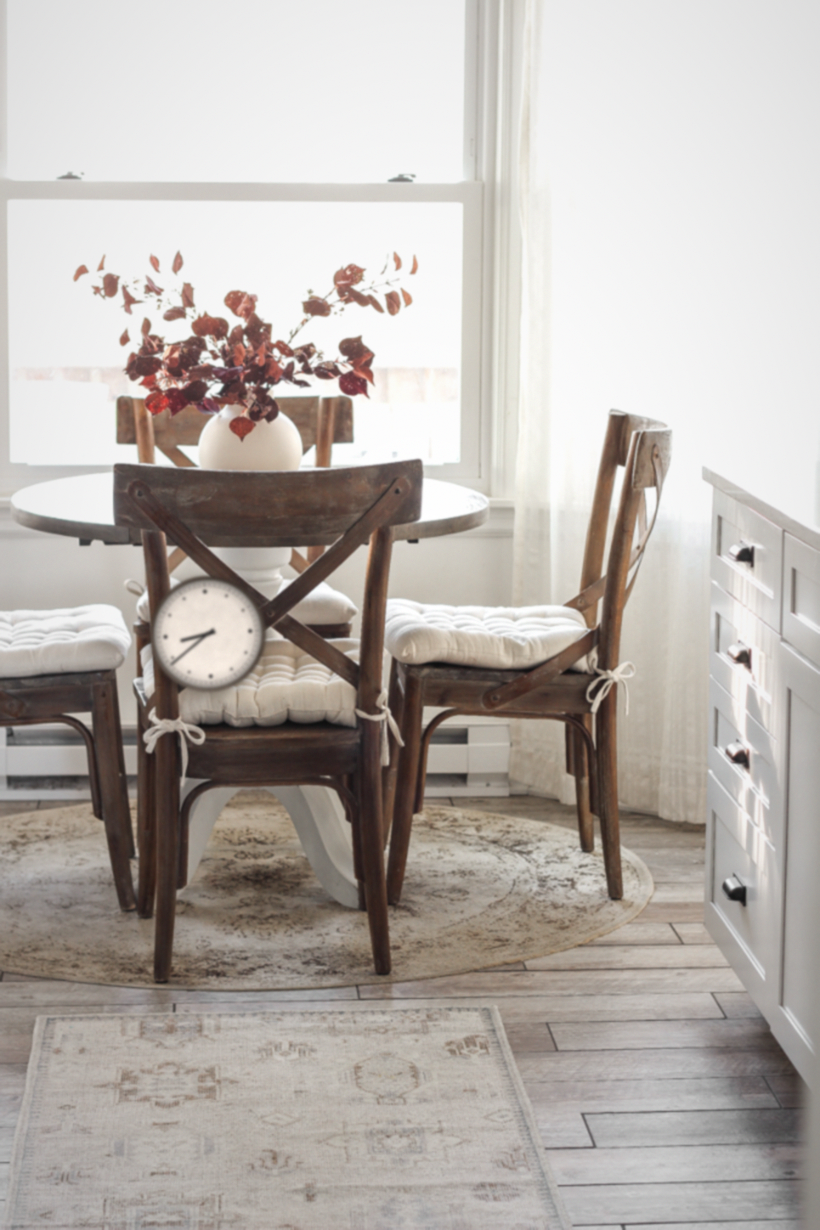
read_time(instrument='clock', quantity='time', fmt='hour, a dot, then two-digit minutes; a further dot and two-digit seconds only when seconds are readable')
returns 8.39
